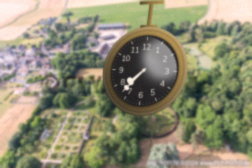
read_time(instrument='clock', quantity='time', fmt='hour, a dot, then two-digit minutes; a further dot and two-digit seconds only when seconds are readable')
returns 7.37
